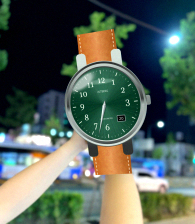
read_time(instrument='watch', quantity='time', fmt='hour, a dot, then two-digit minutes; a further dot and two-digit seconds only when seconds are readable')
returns 6.33
